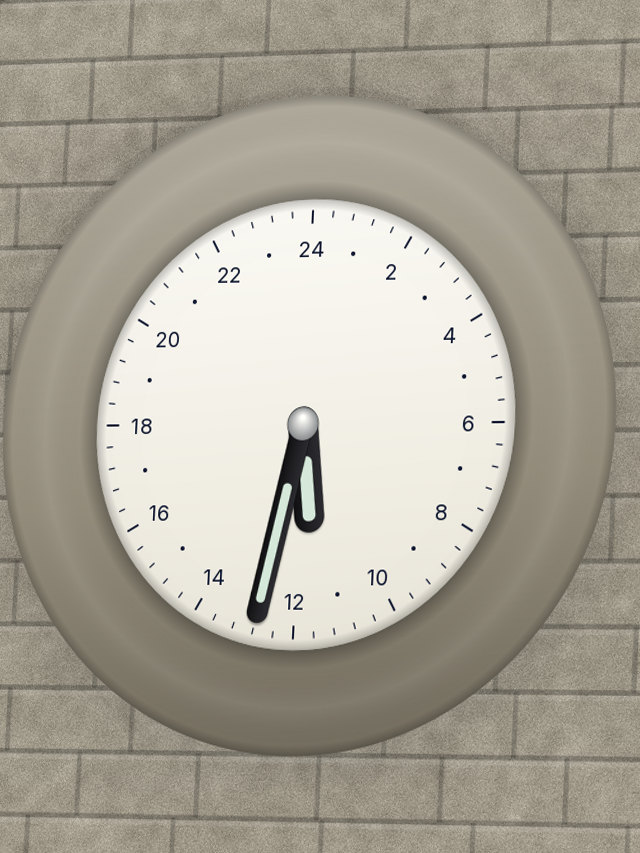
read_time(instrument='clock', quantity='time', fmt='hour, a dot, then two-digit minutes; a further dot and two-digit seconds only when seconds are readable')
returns 11.32
